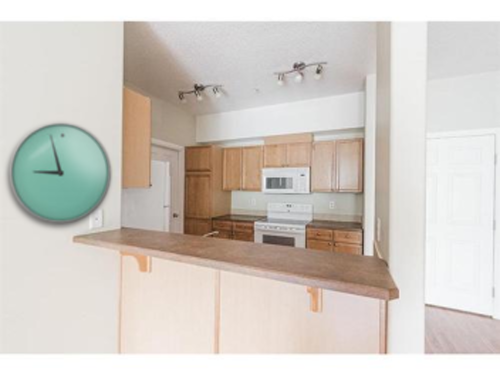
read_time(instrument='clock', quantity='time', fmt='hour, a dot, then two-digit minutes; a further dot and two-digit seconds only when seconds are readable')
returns 8.57
